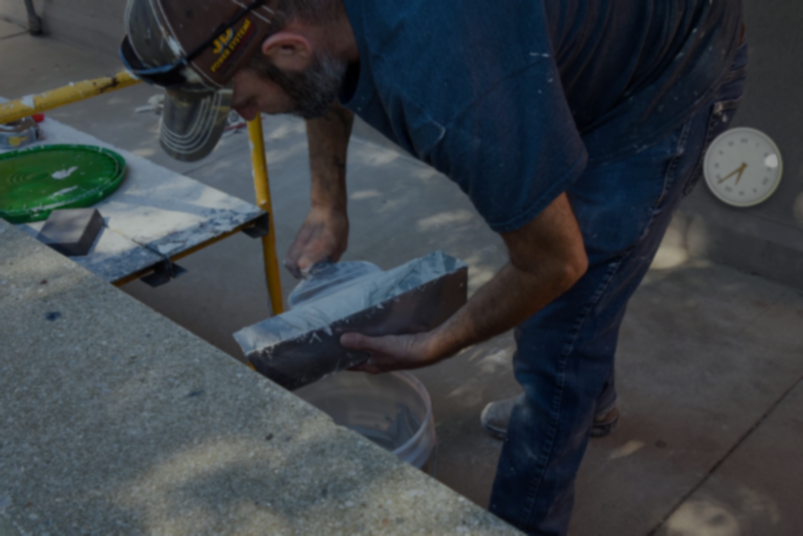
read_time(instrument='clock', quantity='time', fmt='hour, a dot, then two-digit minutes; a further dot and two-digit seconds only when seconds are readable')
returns 6.39
